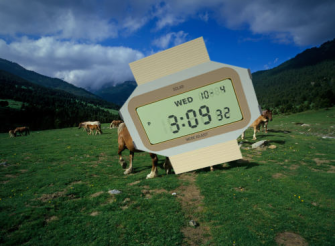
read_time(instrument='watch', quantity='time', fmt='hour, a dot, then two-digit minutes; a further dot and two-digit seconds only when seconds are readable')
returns 3.09.32
